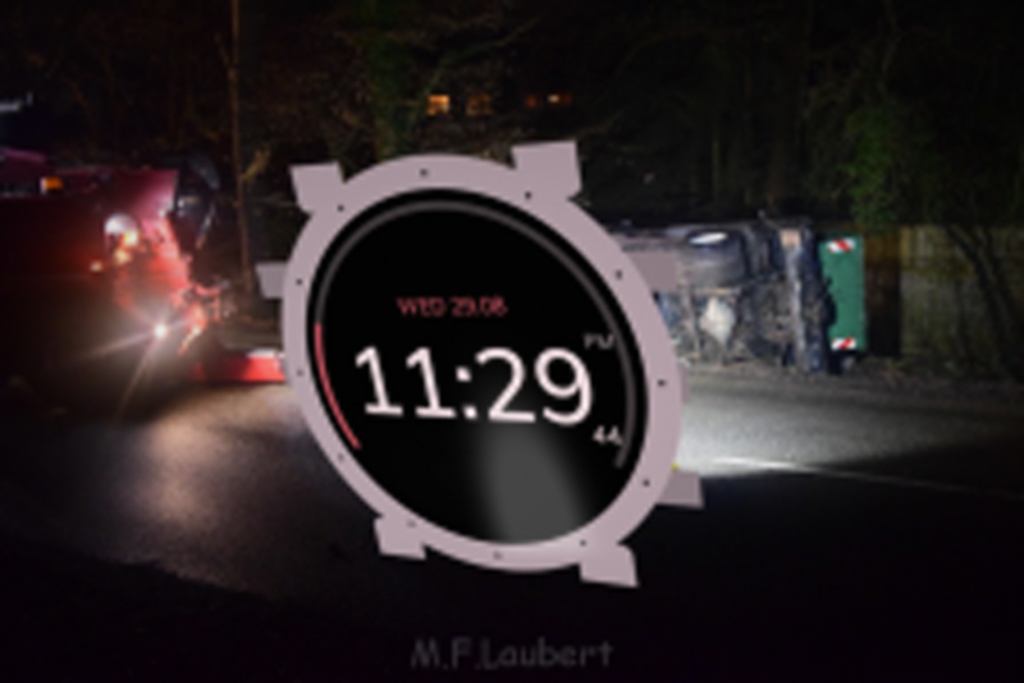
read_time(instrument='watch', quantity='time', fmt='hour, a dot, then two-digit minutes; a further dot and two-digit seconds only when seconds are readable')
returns 11.29
